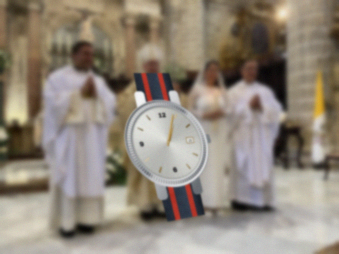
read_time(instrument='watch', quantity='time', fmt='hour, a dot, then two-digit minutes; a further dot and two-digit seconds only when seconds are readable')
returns 1.04
